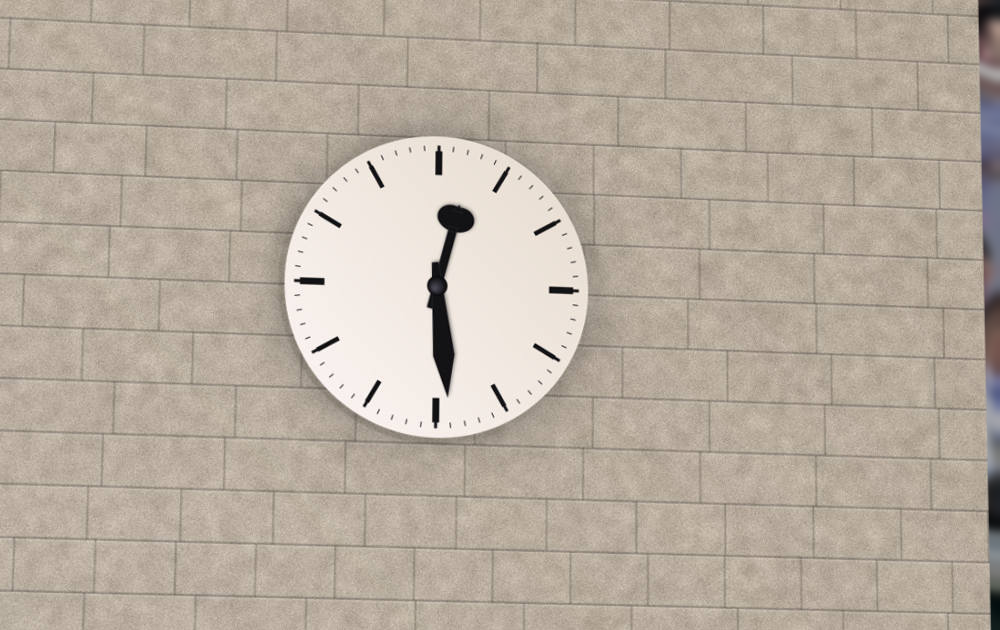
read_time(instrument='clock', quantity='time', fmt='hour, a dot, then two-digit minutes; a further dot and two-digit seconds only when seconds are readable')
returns 12.29
